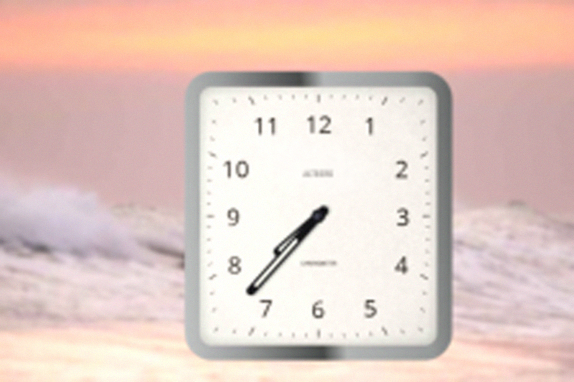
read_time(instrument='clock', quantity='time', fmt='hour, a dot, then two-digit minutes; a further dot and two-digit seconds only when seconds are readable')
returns 7.37
